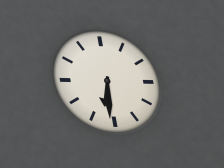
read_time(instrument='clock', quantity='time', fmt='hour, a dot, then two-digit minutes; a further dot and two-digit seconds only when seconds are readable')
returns 6.31
